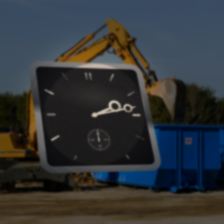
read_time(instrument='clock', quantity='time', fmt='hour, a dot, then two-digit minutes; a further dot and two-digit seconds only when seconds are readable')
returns 2.13
